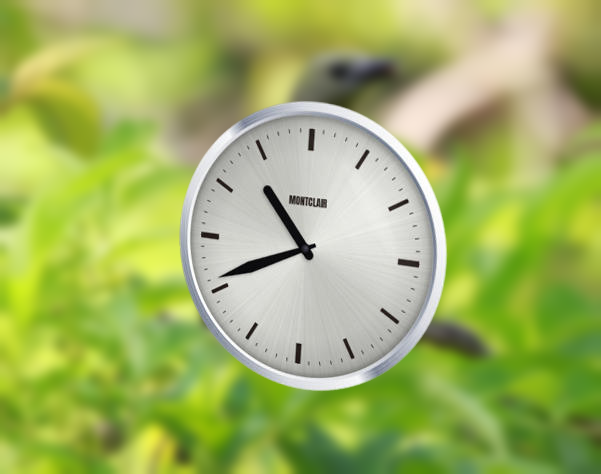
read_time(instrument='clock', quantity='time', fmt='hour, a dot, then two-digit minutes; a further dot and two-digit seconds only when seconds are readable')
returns 10.41
